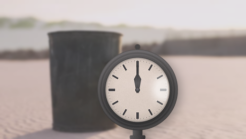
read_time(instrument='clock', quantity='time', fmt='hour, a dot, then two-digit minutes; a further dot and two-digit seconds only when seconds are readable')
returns 12.00
